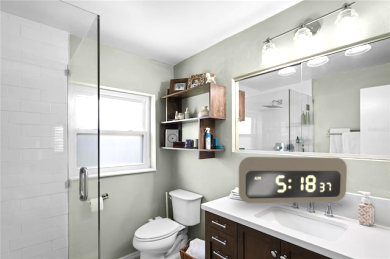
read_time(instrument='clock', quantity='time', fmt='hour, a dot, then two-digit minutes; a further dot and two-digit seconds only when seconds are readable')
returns 5.18.37
